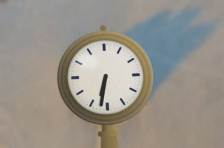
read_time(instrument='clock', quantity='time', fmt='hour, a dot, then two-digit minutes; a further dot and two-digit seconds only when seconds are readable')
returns 6.32
